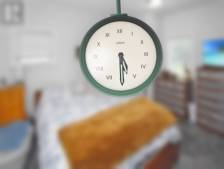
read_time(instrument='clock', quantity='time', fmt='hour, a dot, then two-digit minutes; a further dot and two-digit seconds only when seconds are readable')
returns 5.30
